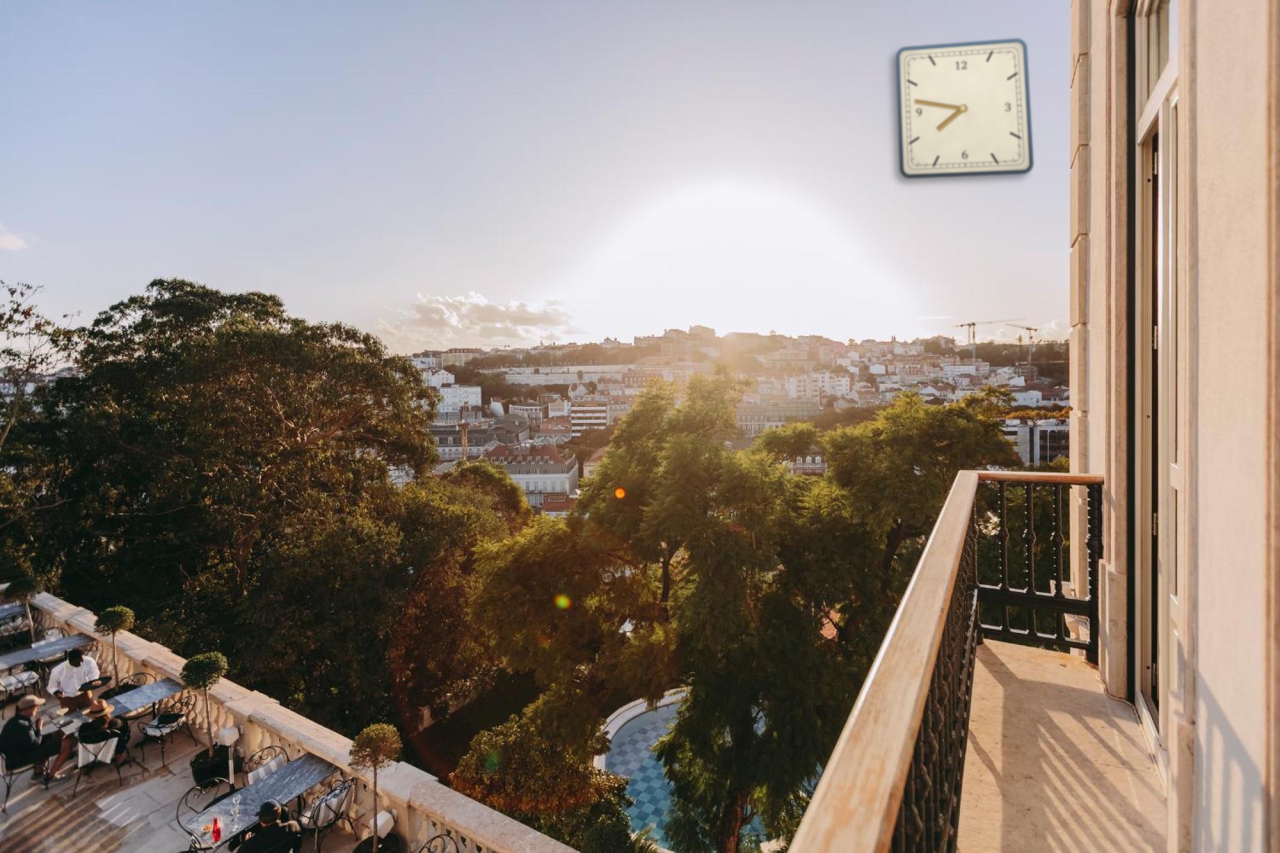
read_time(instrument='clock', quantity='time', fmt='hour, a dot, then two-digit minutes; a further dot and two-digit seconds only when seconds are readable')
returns 7.47
